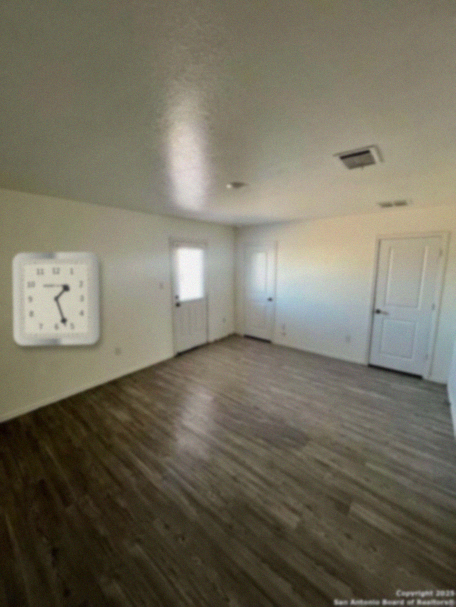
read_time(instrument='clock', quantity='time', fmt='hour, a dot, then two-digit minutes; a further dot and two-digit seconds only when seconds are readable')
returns 1.27
